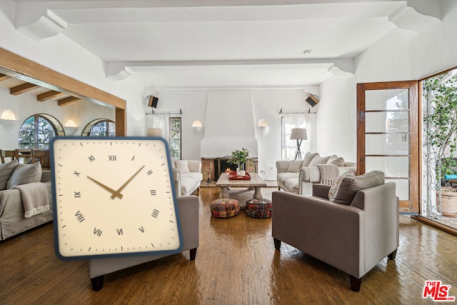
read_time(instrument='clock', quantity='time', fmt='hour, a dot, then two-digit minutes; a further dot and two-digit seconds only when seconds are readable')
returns 10.08
